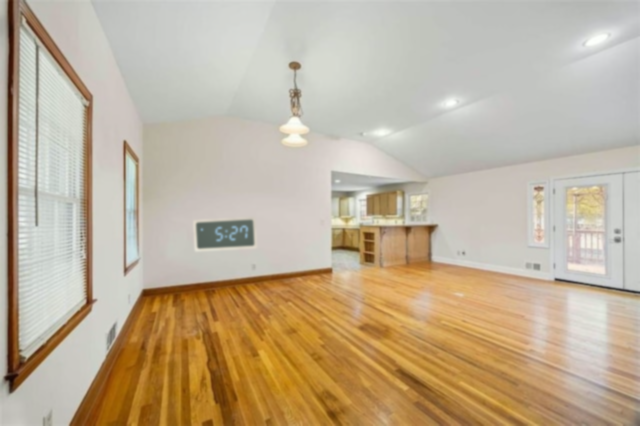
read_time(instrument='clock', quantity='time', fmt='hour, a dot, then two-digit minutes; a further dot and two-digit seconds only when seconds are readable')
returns 5.27
